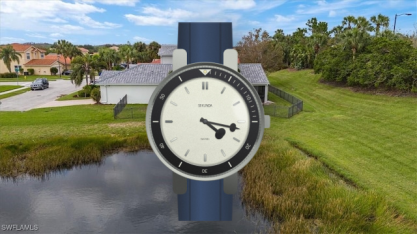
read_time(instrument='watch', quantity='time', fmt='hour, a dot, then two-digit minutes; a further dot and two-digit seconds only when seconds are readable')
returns 4.17
